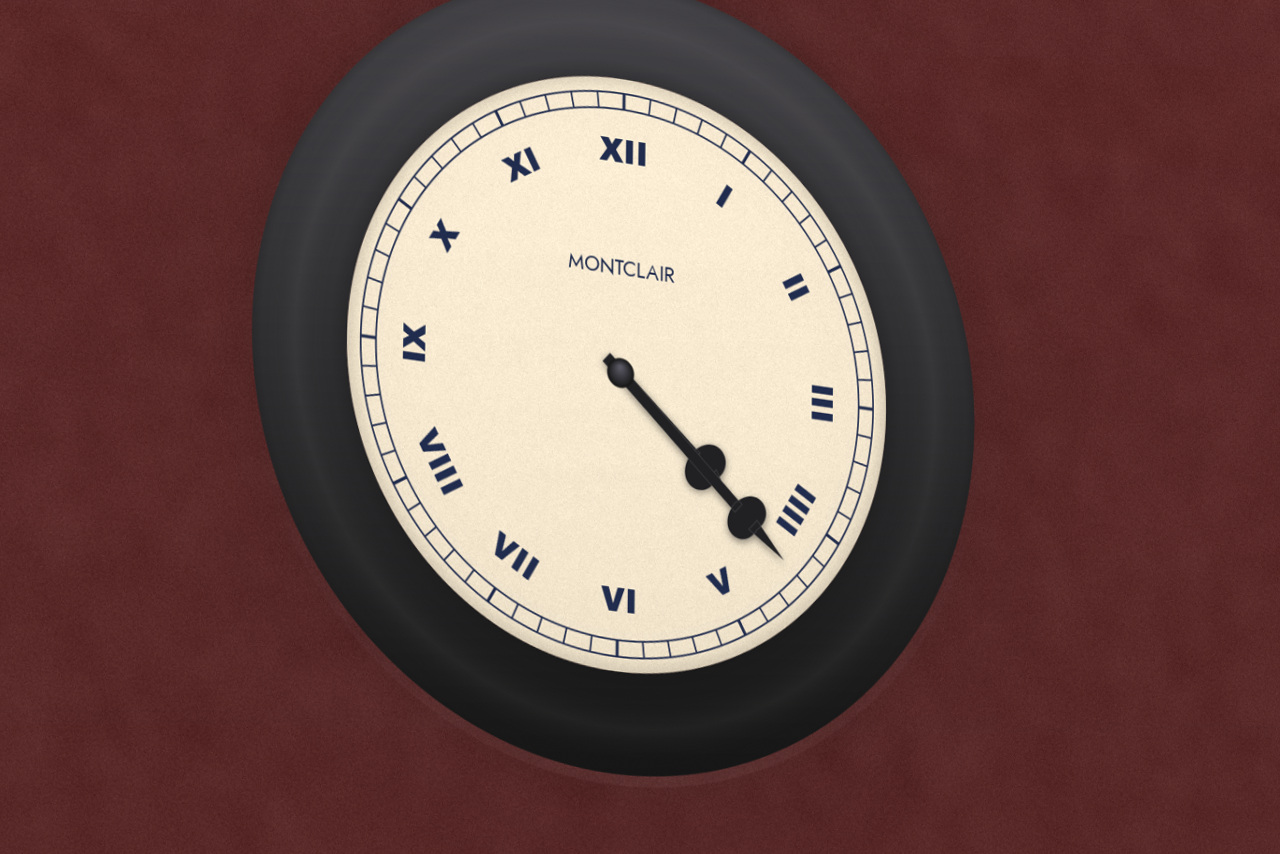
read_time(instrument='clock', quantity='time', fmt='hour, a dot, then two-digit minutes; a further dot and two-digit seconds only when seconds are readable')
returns 4.22
